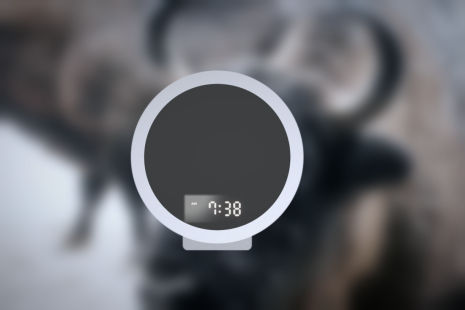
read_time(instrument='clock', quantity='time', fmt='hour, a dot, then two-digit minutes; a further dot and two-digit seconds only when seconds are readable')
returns 7.38
